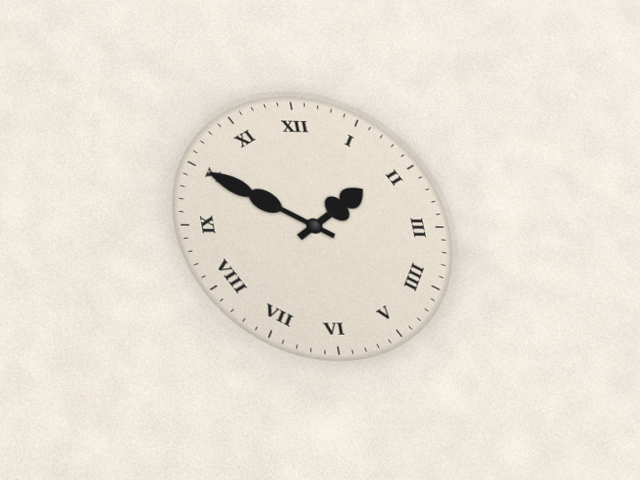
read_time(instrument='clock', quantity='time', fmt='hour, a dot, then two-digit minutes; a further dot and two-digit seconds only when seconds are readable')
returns 1.50
